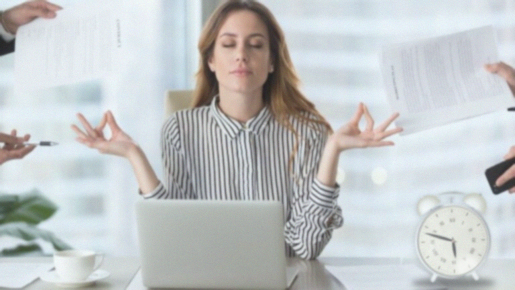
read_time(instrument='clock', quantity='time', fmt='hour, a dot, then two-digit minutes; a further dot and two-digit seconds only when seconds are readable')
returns 5.48
